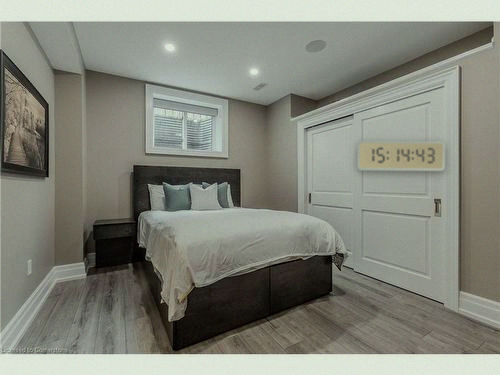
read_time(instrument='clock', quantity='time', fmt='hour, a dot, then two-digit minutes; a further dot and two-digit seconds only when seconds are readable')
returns 15.14.43
